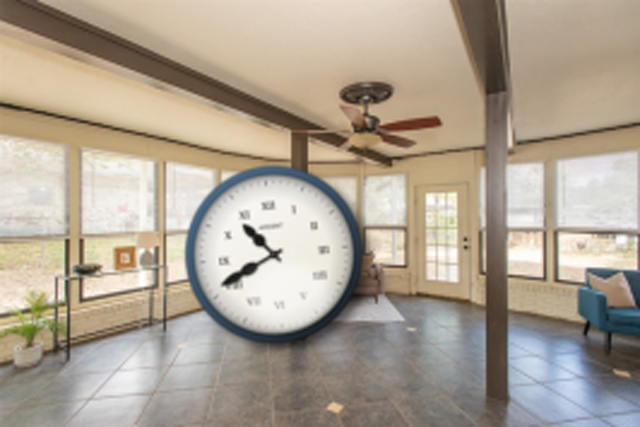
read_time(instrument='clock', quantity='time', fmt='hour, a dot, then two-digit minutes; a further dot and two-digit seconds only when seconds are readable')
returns 10.41
